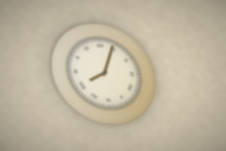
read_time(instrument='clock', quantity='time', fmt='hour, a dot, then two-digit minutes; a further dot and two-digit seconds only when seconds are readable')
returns 8.04
